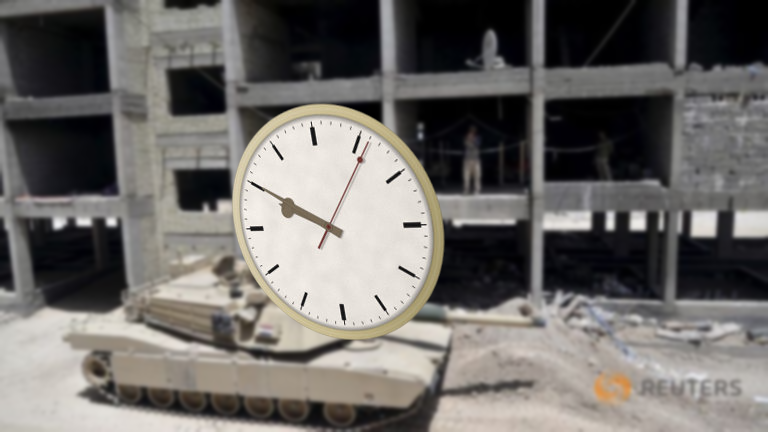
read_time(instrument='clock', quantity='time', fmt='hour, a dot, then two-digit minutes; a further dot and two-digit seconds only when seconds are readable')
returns 9.50.06
